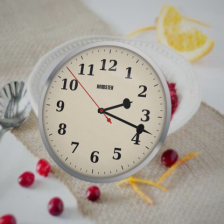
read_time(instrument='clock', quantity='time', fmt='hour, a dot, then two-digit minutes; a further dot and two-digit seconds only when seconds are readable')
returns 2.17.52
